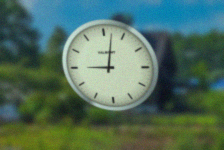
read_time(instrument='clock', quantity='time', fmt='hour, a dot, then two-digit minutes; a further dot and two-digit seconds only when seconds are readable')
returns 9.02
